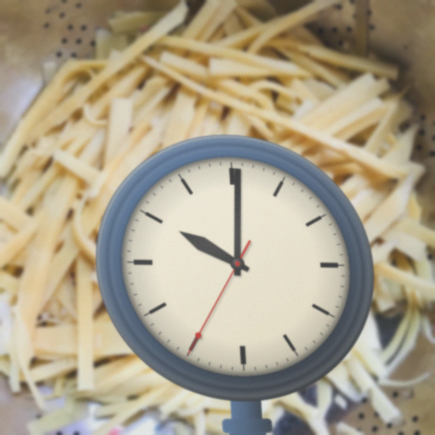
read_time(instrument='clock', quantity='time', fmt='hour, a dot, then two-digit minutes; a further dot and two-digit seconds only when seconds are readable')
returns 10.00.35
